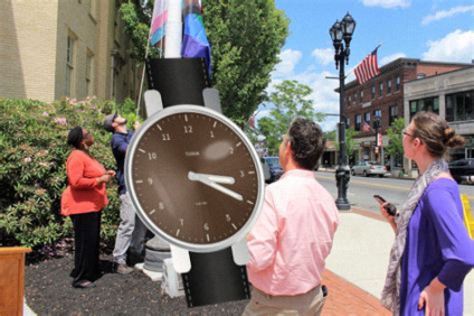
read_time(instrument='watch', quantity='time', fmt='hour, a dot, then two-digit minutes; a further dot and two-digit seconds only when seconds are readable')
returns 3.20
